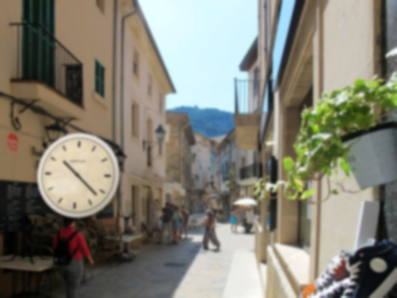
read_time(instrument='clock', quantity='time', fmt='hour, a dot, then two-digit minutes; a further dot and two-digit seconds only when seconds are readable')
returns 10.22
